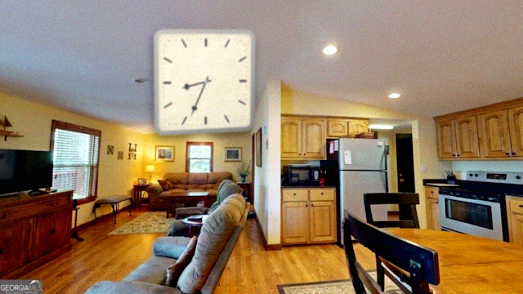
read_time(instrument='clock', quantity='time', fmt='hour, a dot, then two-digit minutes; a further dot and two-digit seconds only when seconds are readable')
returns 8.34
